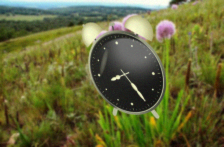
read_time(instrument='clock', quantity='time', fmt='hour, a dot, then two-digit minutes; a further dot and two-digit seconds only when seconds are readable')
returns 8.25
